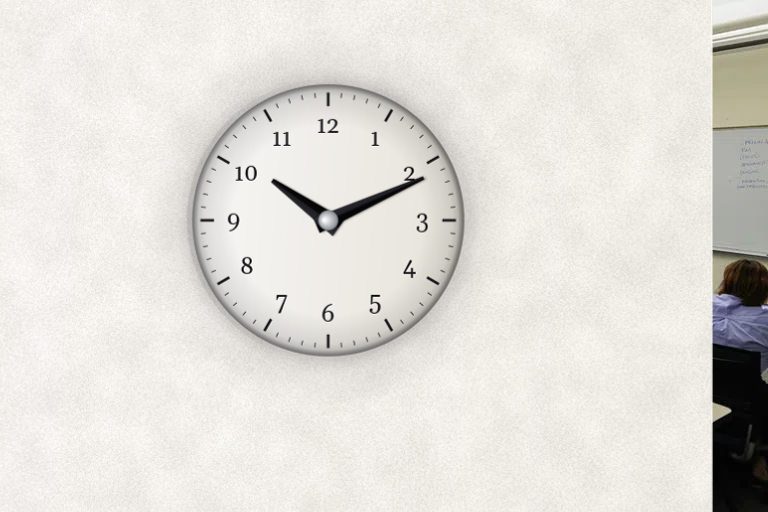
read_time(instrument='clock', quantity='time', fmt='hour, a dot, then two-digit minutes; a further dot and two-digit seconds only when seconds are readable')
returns 10.11
